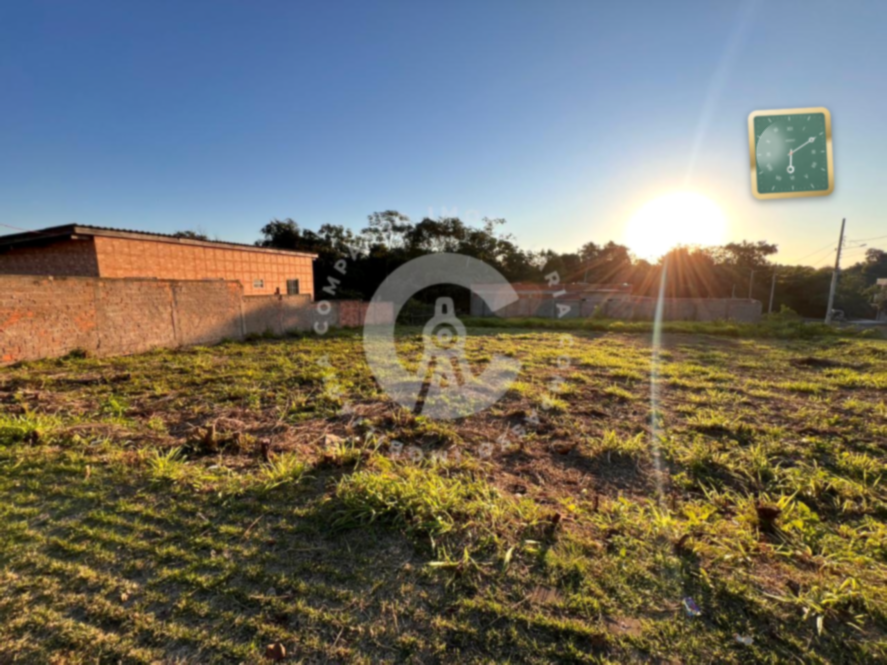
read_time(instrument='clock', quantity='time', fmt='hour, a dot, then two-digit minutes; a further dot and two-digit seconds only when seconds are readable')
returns 6.10
